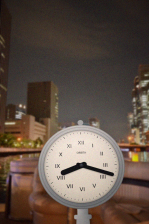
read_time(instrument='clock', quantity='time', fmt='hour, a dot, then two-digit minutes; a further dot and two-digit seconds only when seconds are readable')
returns 8.18
